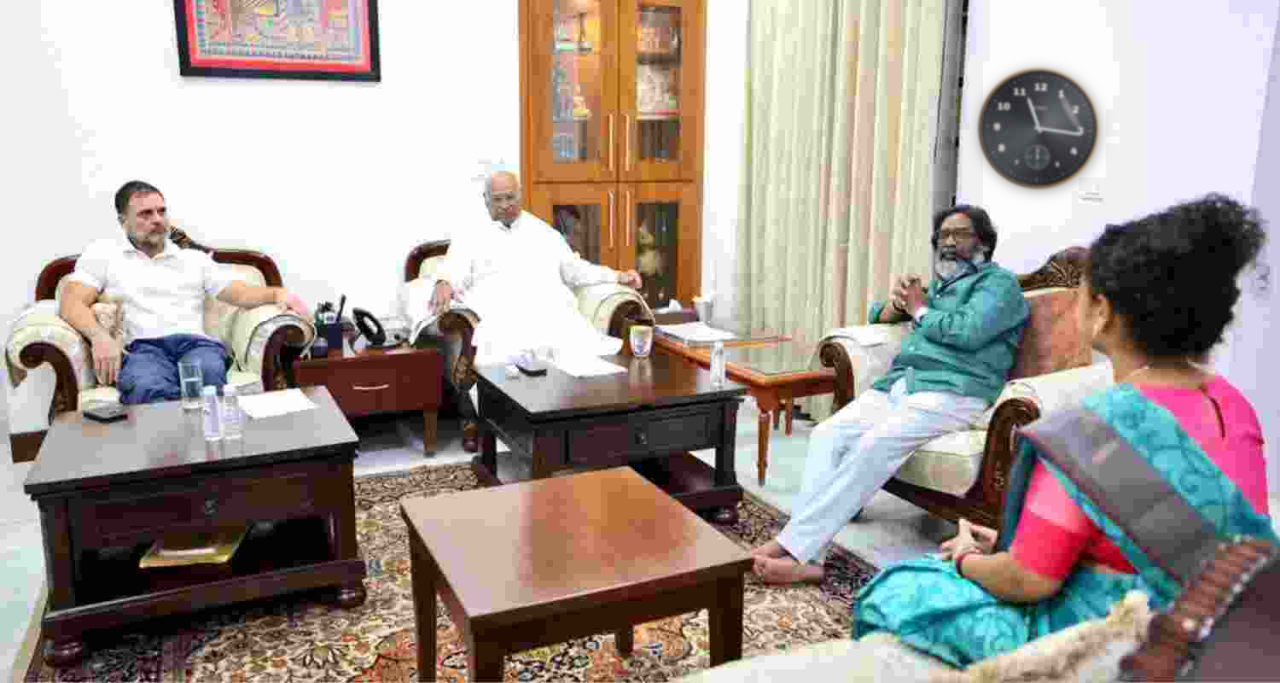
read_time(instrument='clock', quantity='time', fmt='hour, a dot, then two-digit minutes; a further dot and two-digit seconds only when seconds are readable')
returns 11.16
